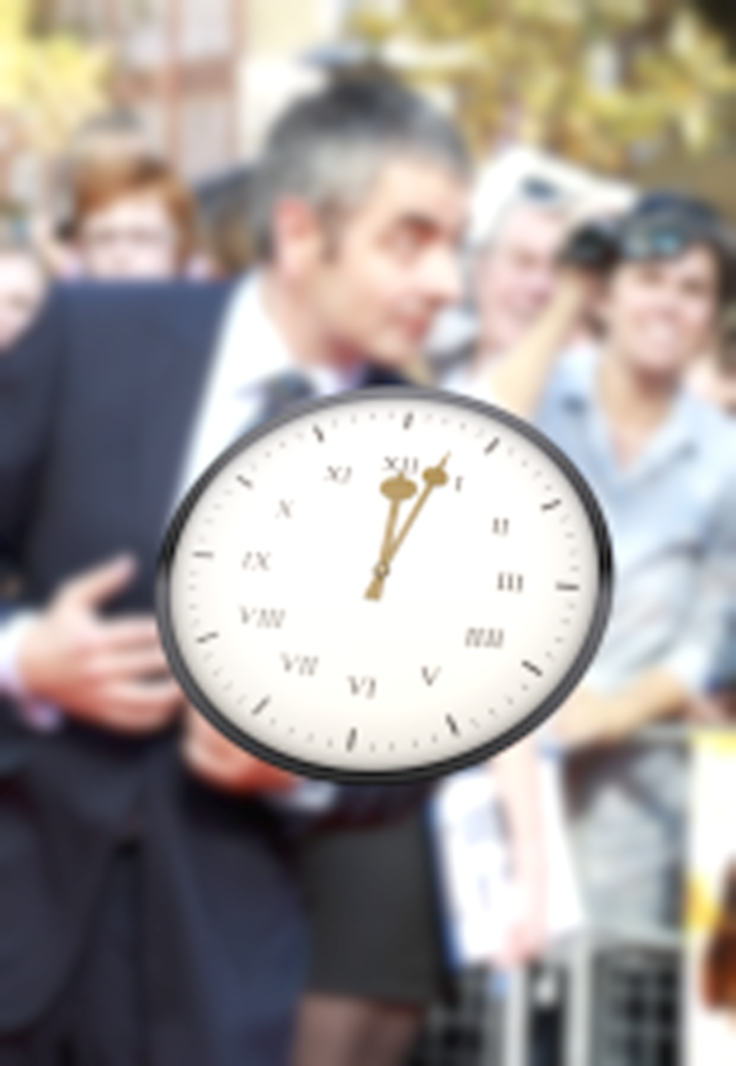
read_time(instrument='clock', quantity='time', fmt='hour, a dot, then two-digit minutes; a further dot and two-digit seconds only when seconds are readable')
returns 12.03
